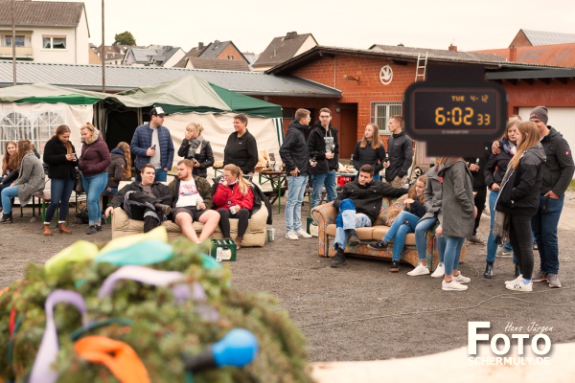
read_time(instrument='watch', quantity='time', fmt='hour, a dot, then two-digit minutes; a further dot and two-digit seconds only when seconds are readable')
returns 6.02.33
